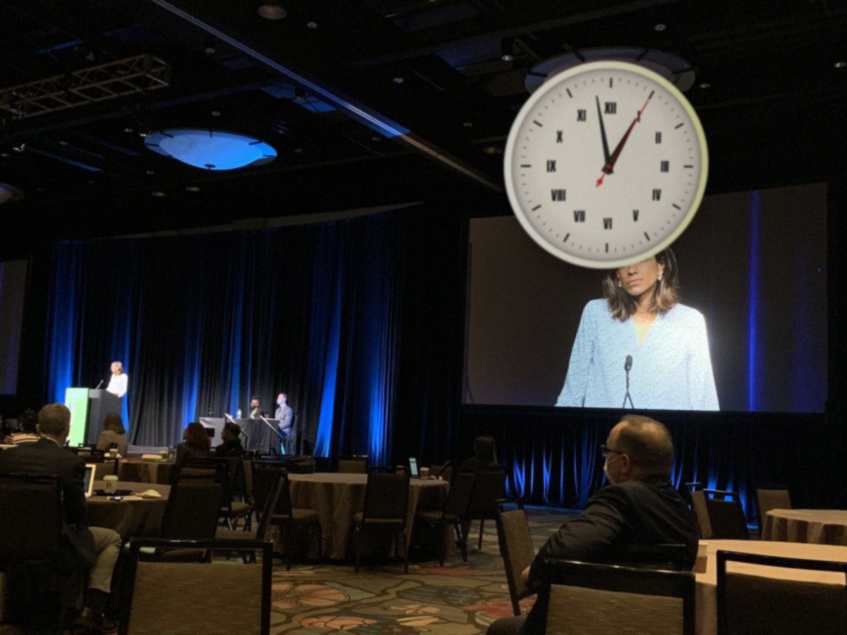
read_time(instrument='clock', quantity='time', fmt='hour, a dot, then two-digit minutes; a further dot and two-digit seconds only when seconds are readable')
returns 12.58.05
